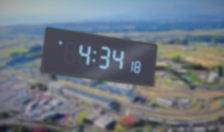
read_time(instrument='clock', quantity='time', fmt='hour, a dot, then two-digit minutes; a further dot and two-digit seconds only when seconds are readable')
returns 4.34.18
